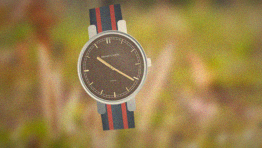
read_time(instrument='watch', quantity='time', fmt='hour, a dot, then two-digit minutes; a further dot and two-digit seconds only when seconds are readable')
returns 10.21
